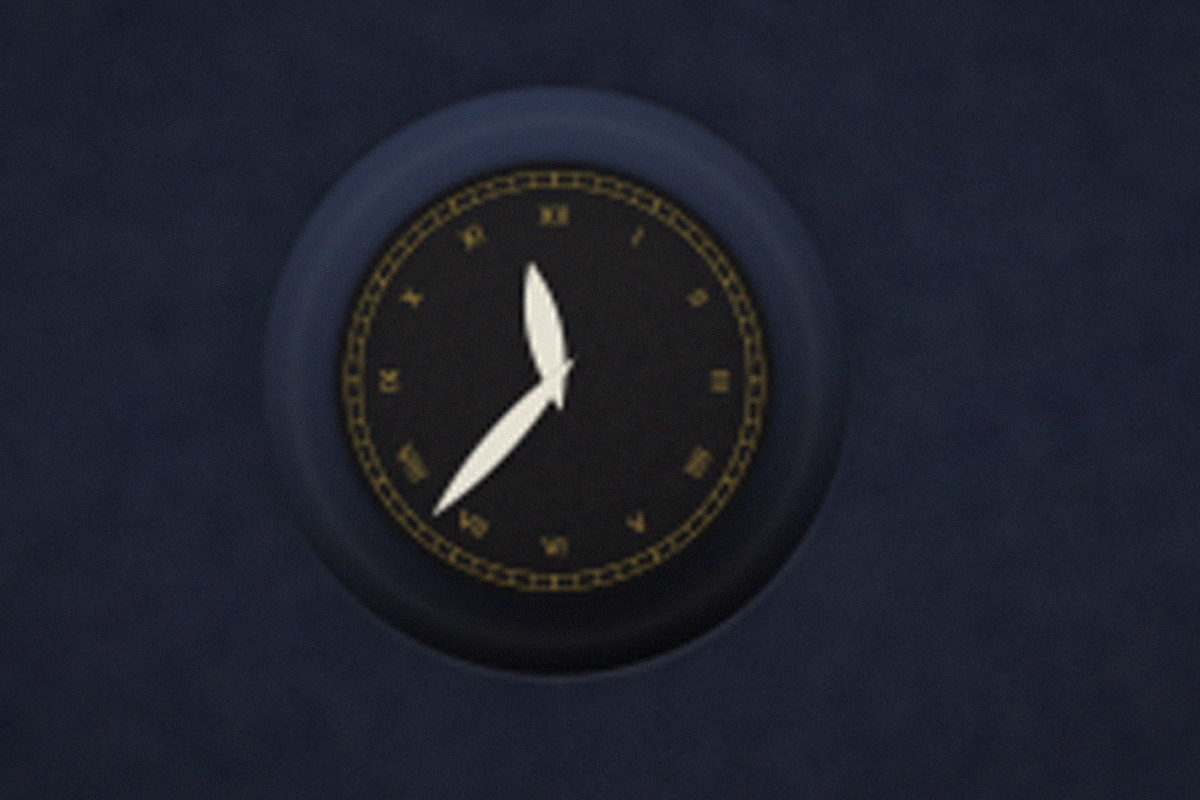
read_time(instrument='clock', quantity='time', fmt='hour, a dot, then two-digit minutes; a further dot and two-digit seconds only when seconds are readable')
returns 11.37
